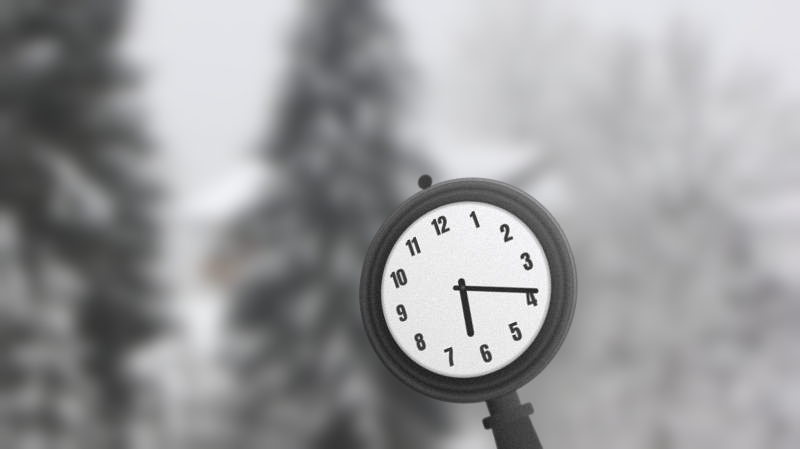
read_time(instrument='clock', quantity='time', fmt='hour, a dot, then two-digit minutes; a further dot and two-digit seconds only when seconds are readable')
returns 6.19
